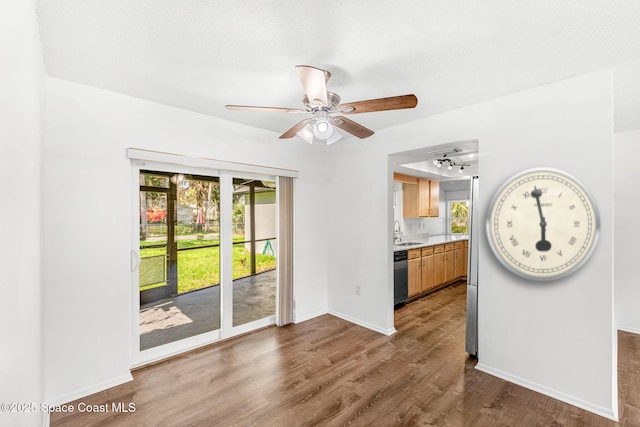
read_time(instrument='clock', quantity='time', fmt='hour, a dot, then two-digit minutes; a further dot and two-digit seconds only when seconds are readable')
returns 5.58
